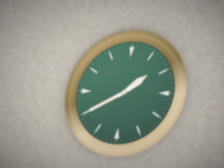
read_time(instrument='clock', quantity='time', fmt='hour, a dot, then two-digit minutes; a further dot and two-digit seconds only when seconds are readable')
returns 1.40
